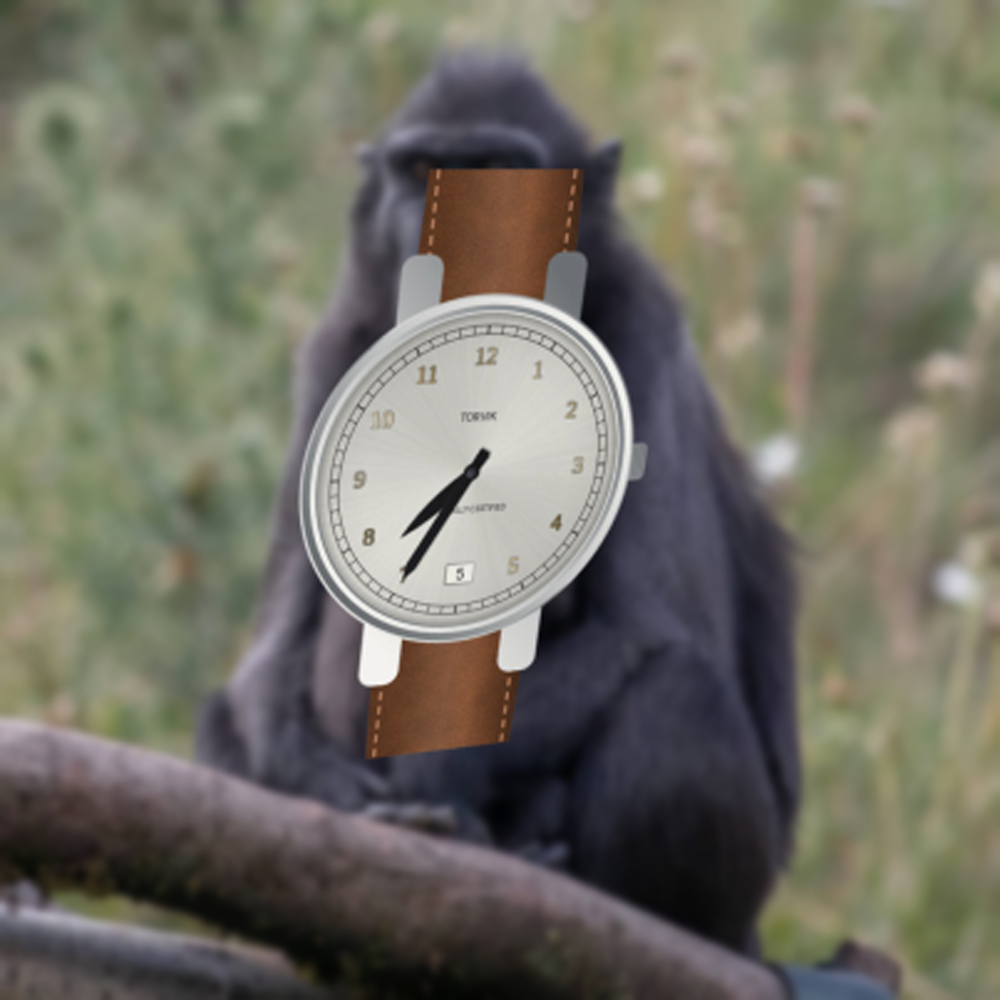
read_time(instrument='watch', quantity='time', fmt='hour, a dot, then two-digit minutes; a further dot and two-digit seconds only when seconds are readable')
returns 7.35
